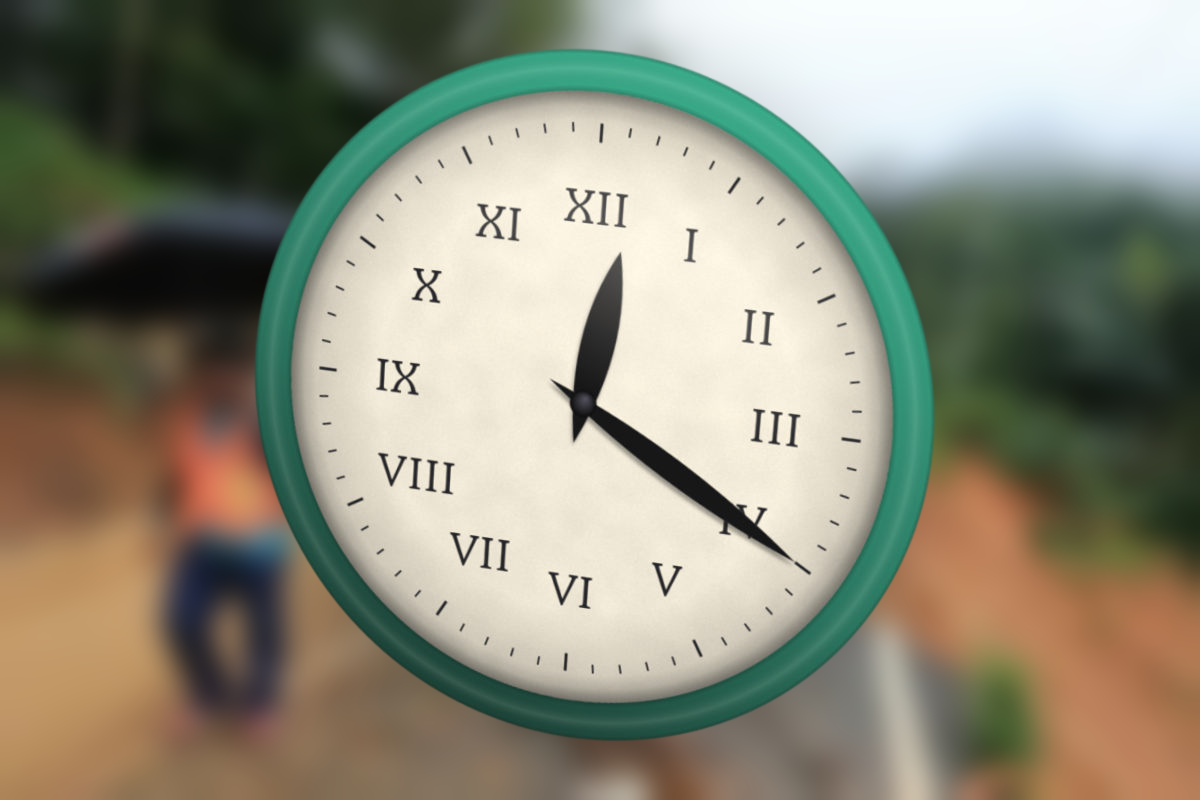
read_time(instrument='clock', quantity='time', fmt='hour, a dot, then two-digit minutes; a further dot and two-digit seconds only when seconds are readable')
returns 12.20
